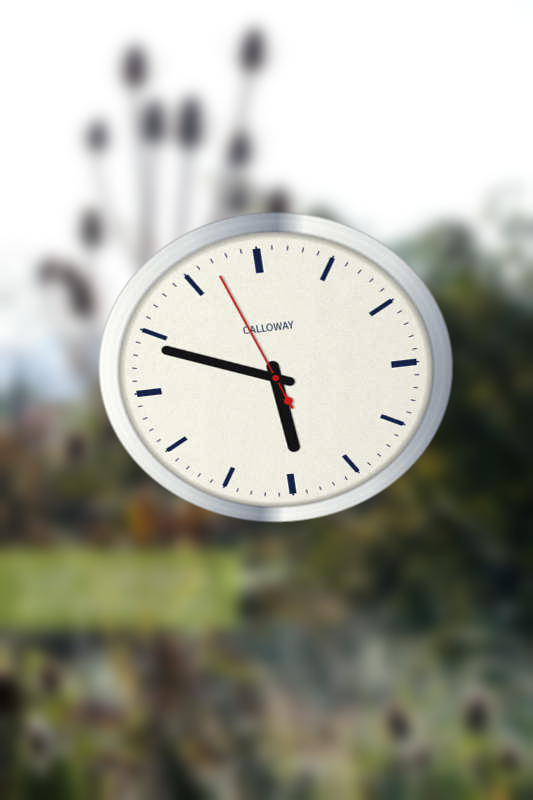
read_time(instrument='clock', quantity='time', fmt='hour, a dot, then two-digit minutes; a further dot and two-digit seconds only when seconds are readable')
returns 5.48.57
